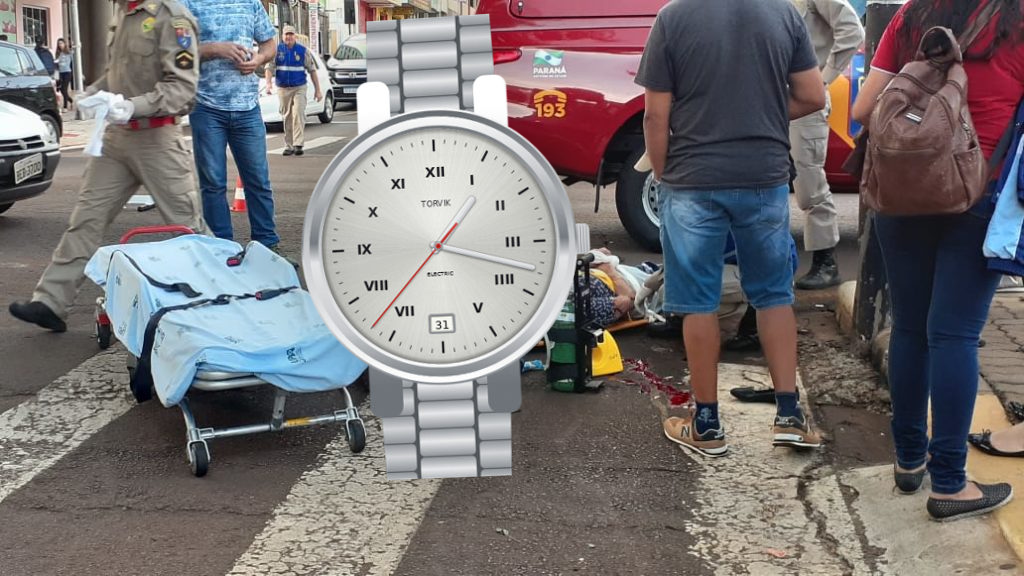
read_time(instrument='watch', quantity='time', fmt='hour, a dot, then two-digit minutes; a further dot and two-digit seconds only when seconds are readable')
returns 1.17.37
